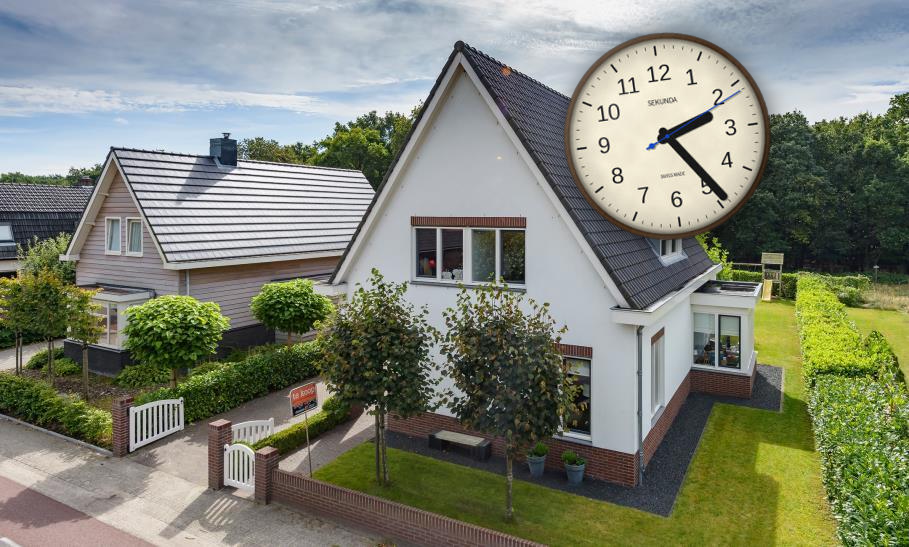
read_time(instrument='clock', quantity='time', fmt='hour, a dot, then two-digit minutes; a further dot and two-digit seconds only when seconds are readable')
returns 2.24.11
